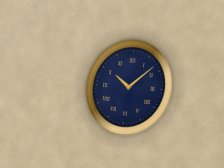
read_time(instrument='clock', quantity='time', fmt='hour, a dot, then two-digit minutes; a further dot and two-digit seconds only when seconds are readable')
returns 10.08
